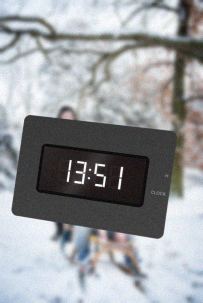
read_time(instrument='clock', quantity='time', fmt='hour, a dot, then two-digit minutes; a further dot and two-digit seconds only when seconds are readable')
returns 13.51
